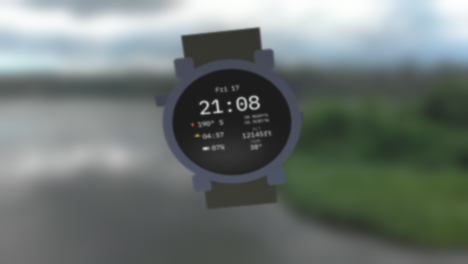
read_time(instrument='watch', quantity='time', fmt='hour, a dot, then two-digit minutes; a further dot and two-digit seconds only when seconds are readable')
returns 21.08
